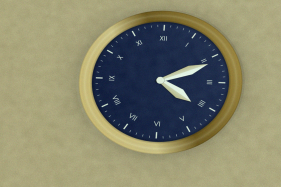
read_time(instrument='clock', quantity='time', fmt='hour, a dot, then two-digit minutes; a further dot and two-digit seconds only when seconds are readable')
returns 4.11
